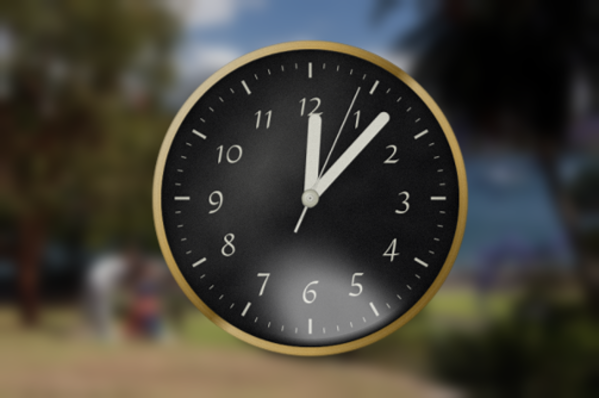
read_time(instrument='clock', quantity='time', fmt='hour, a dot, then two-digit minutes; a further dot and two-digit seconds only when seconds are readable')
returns 12.07.04
